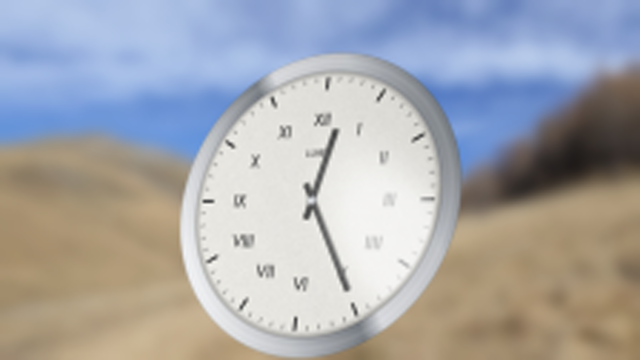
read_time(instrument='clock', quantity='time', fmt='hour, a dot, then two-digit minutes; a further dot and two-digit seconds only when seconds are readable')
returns 12.25
